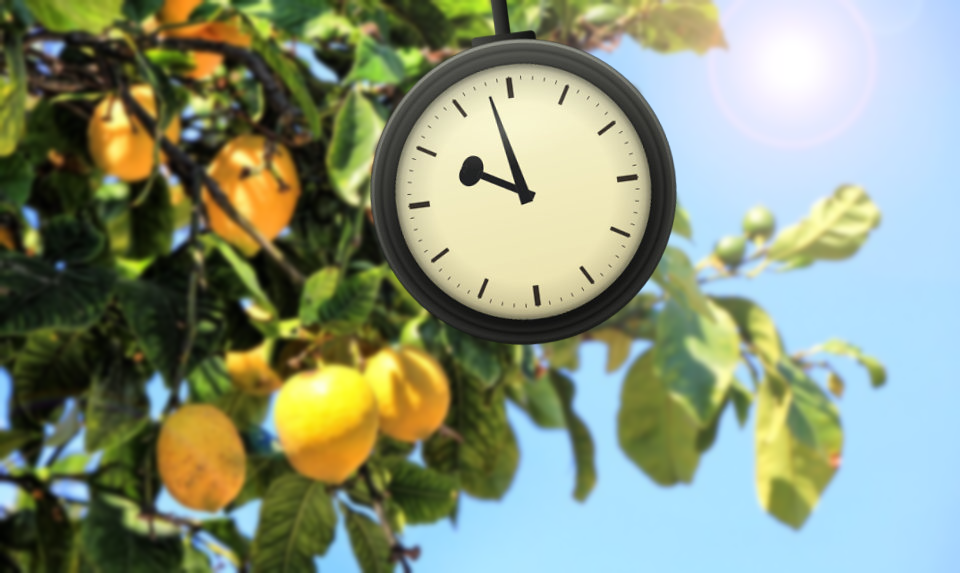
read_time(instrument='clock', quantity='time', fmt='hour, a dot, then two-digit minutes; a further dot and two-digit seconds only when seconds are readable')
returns 9.58
